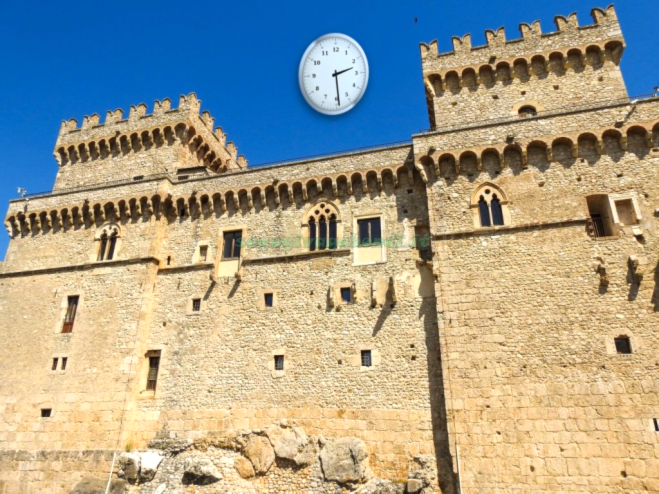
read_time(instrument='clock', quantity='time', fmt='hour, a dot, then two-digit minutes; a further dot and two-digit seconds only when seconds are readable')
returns 2.29
